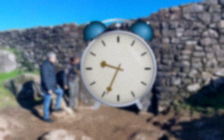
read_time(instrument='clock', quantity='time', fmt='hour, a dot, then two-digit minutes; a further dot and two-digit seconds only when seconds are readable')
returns 9.34
